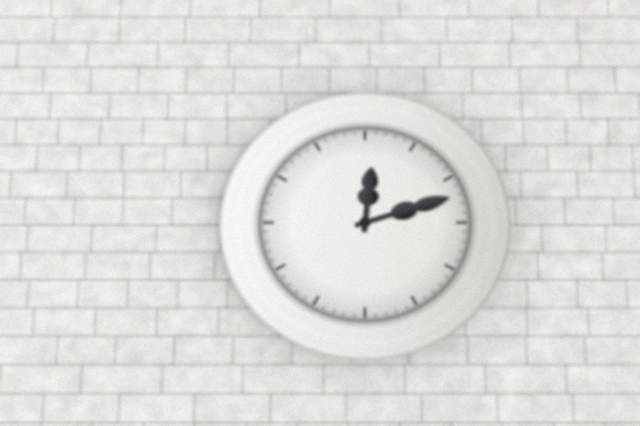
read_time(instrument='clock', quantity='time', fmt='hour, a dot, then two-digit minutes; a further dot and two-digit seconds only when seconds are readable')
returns 12.12
